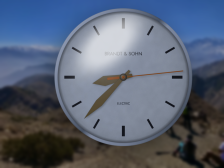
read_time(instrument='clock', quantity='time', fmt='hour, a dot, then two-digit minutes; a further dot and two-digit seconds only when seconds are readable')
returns 8.37.14
